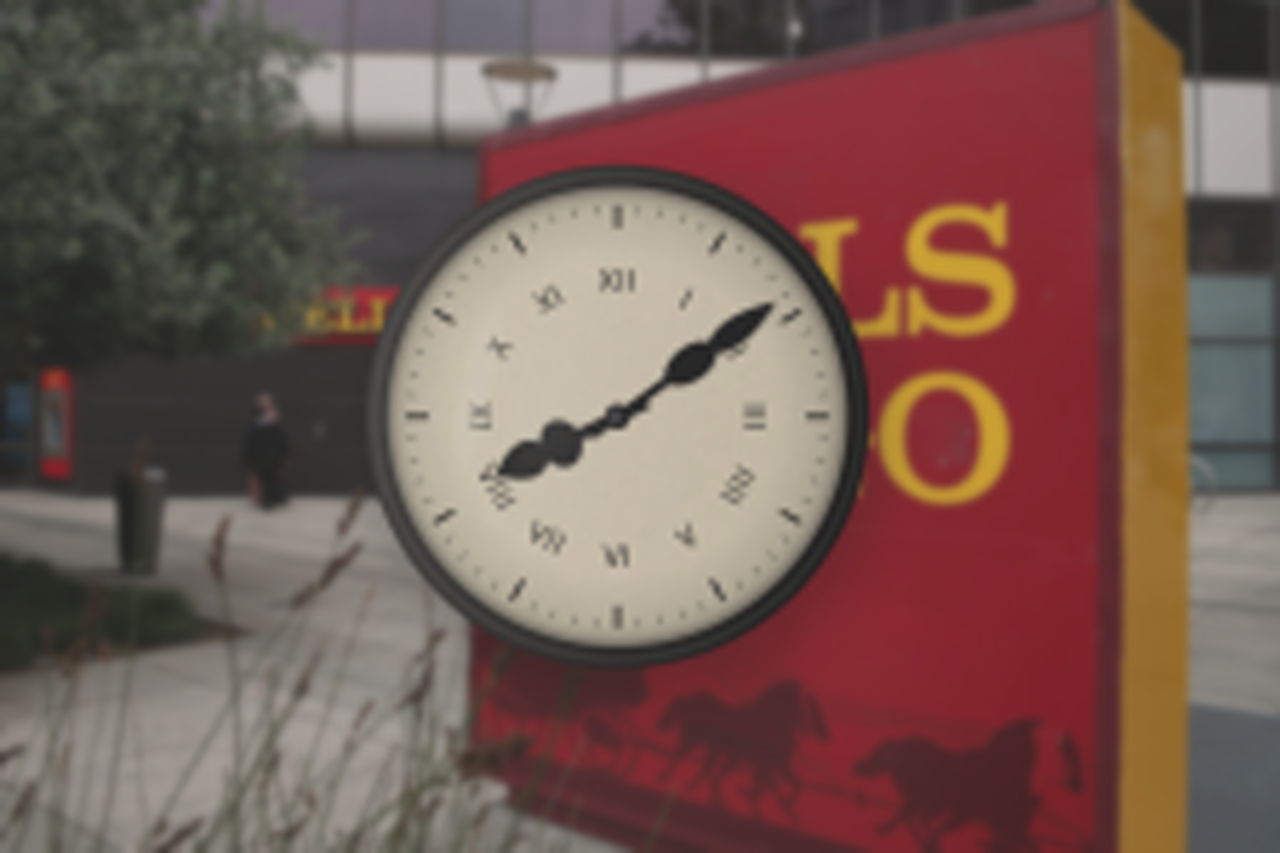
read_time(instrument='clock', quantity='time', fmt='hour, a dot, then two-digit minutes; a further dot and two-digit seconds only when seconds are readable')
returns 8.09
